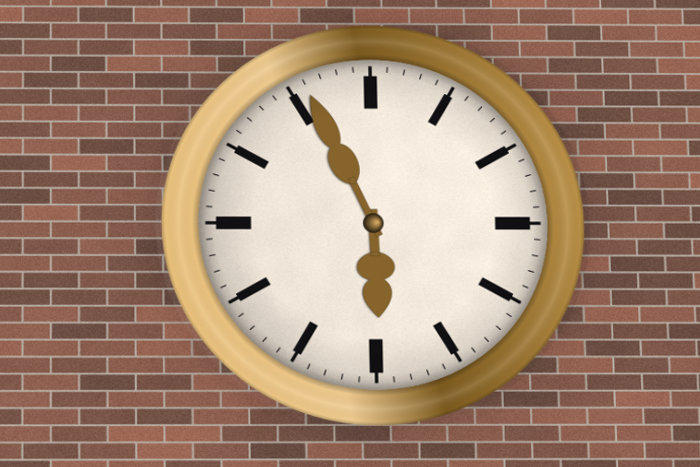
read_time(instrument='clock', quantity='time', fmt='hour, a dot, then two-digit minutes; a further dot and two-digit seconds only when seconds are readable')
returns 5.56
